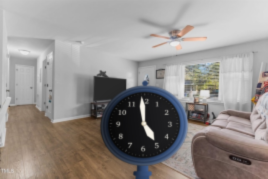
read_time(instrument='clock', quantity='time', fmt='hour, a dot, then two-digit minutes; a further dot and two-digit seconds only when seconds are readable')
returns 4.59
